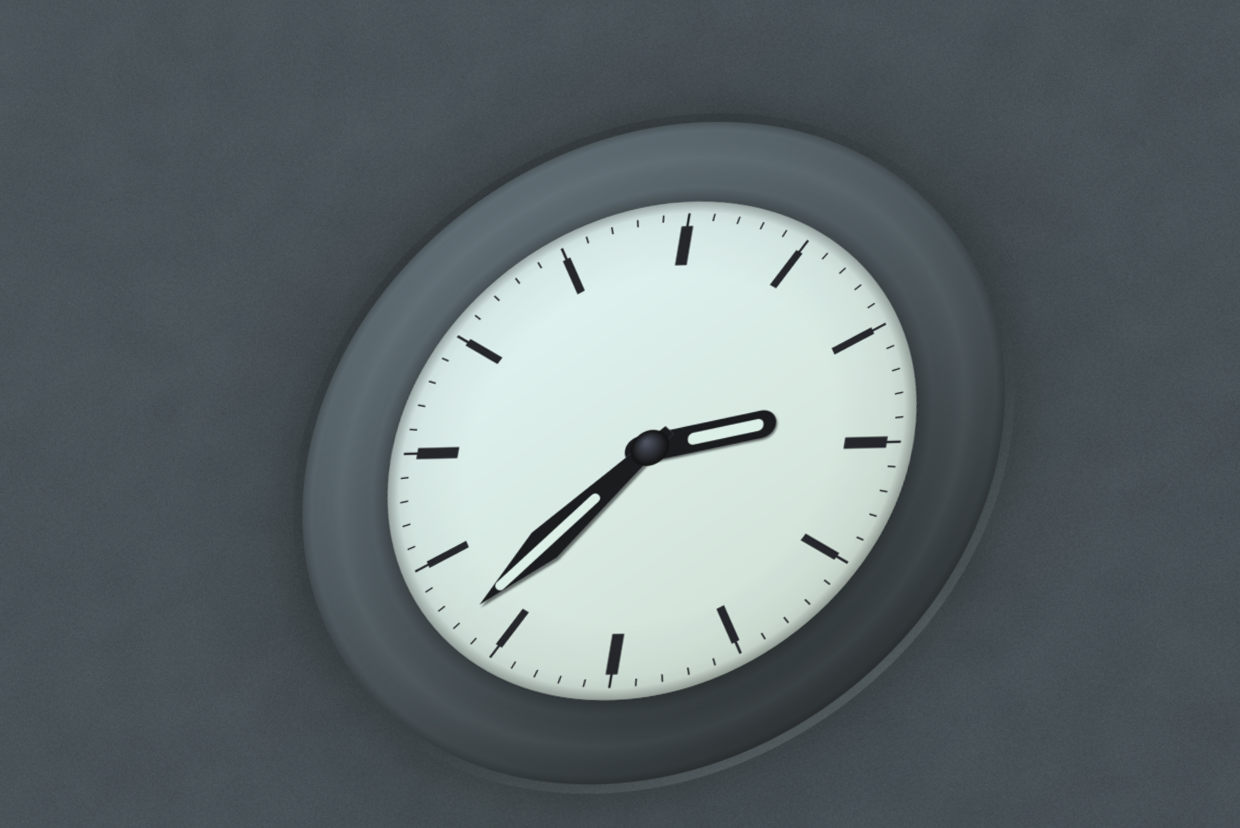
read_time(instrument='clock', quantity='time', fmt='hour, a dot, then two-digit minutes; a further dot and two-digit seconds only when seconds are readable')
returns 2.37
